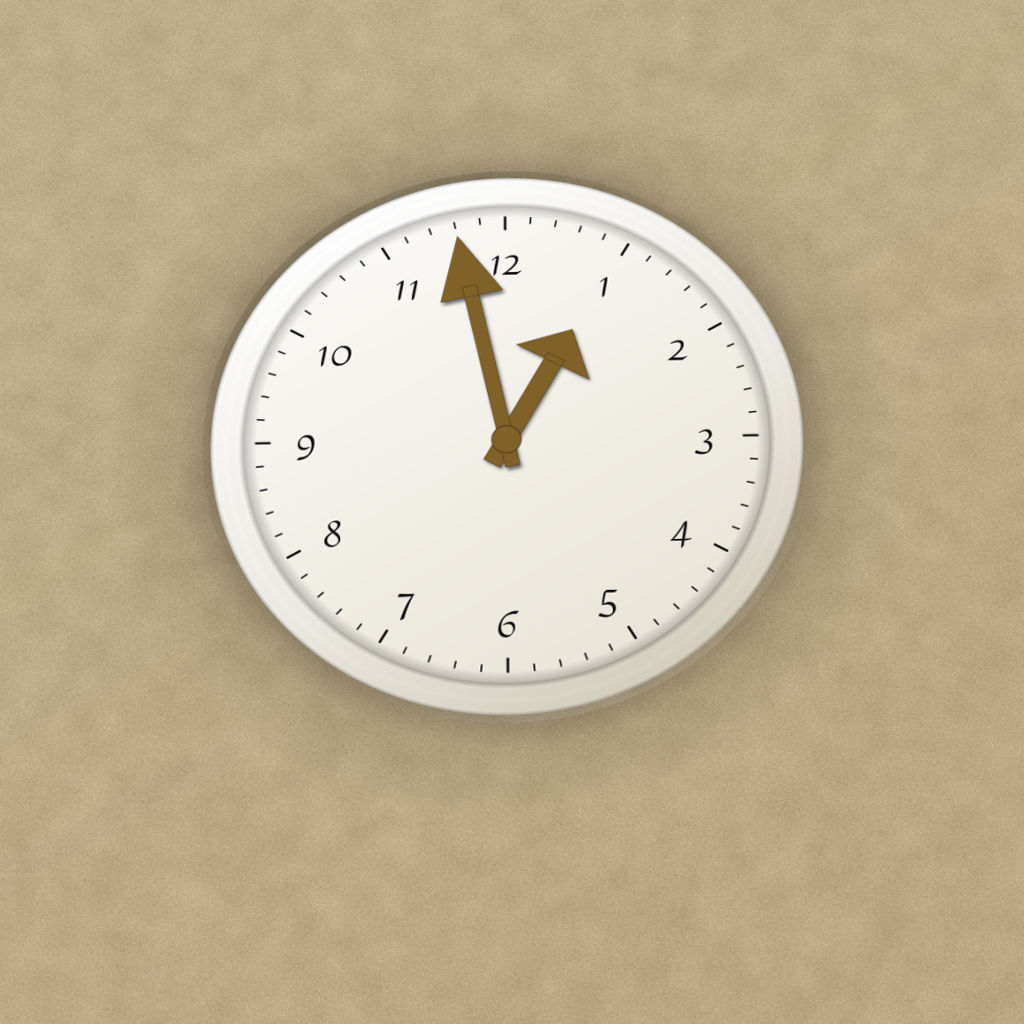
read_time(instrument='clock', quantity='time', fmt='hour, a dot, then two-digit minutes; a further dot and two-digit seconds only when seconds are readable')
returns 12.58
